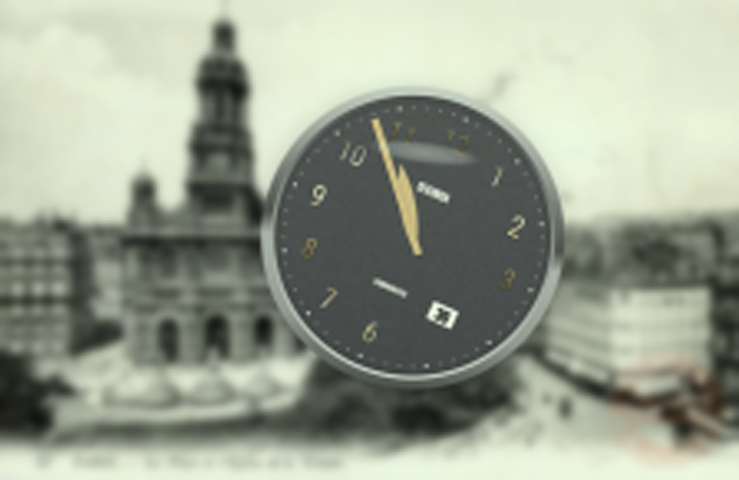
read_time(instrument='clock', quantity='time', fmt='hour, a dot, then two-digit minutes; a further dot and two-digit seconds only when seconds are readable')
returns 10.53
